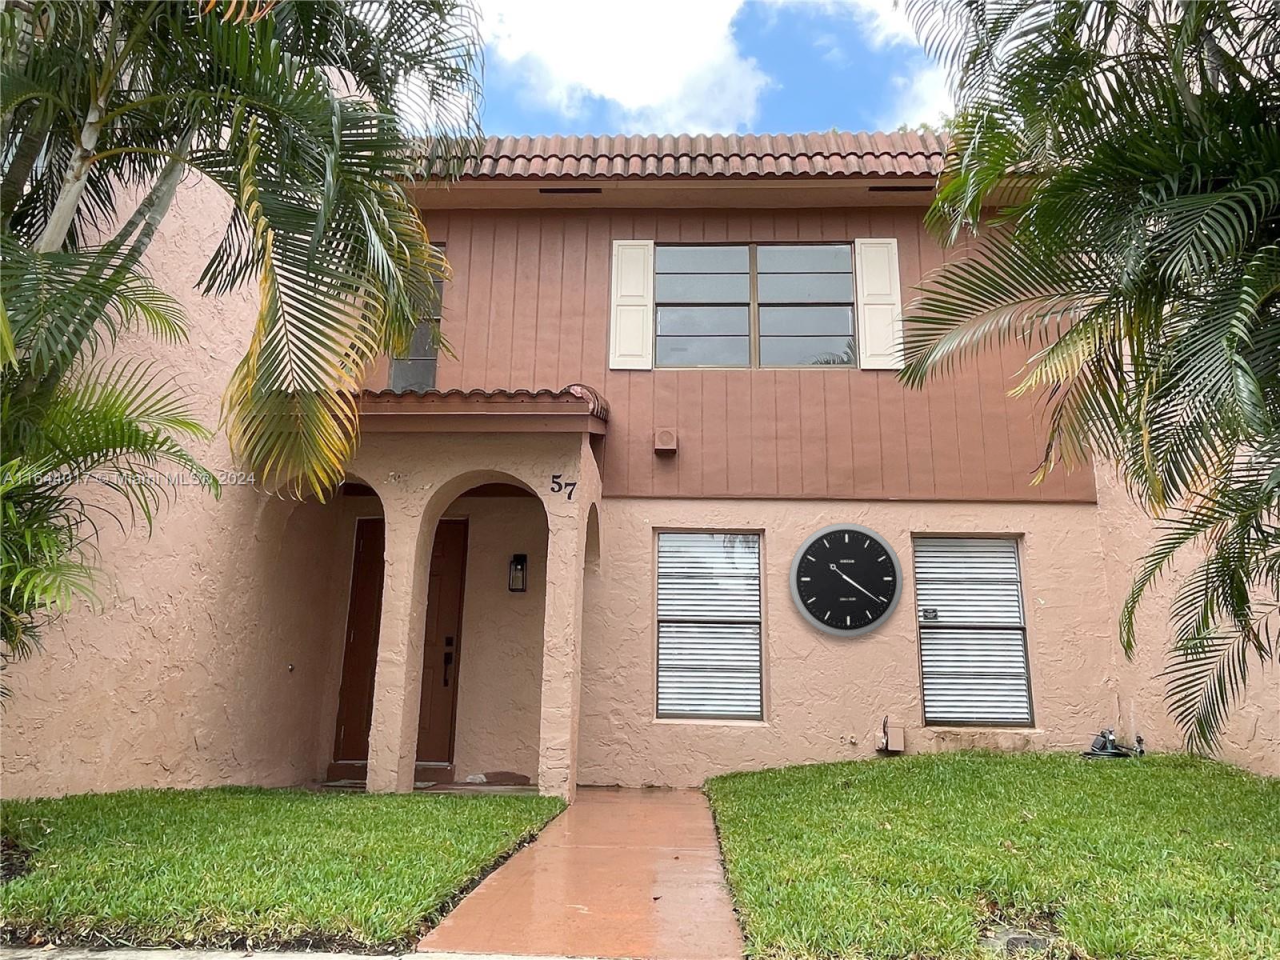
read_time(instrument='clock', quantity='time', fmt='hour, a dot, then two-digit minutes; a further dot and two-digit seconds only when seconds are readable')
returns 10.21
